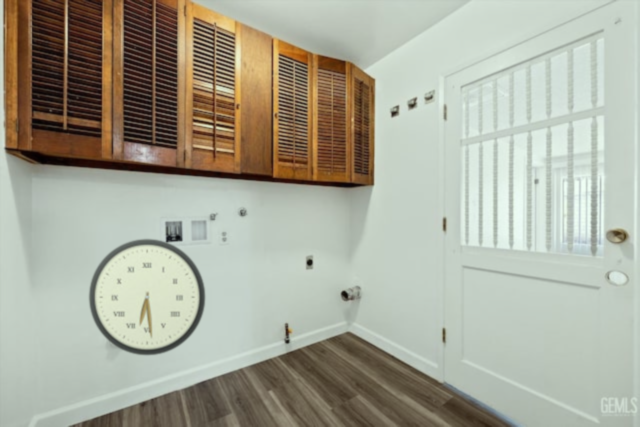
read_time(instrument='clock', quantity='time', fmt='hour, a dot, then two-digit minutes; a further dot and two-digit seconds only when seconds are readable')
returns 6.29
